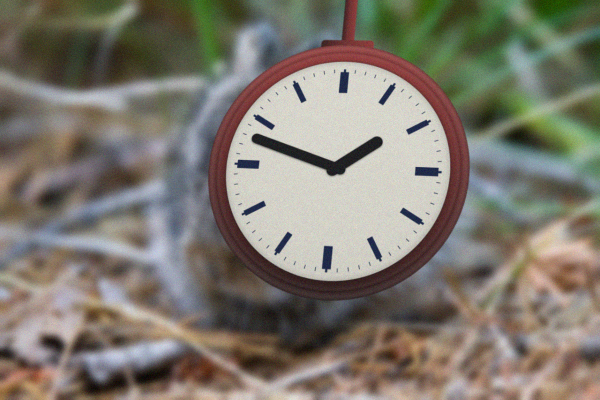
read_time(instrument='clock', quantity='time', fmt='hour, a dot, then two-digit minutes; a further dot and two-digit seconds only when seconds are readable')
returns 1.48
